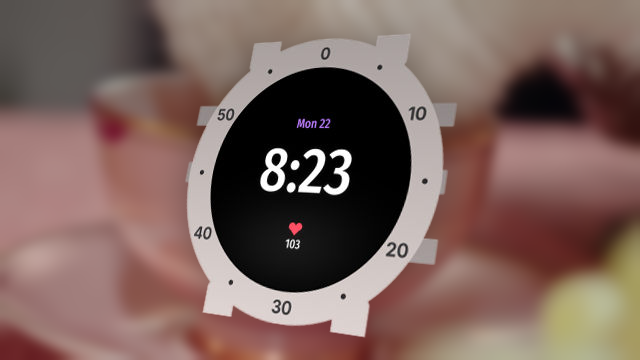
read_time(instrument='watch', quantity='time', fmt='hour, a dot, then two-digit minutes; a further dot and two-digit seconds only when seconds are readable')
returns 8.23
